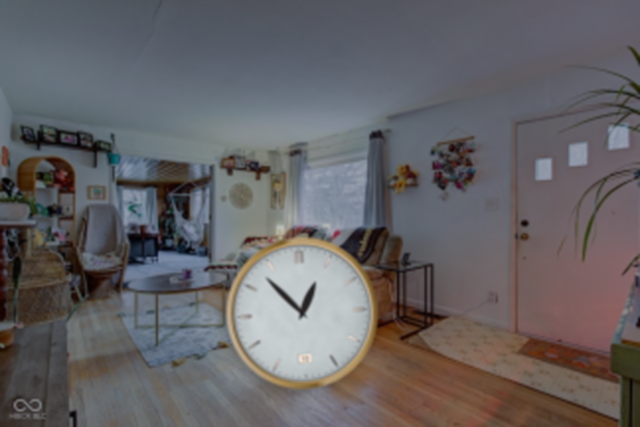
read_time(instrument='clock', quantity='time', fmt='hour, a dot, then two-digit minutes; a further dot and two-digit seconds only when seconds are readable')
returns 12.53
